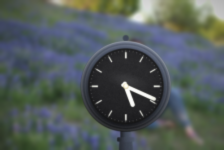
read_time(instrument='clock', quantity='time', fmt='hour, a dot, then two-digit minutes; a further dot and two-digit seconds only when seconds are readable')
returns 5.19
